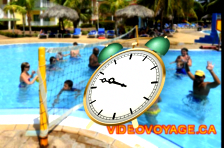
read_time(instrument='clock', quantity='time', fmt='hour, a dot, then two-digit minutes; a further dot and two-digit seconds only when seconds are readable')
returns 9.48
